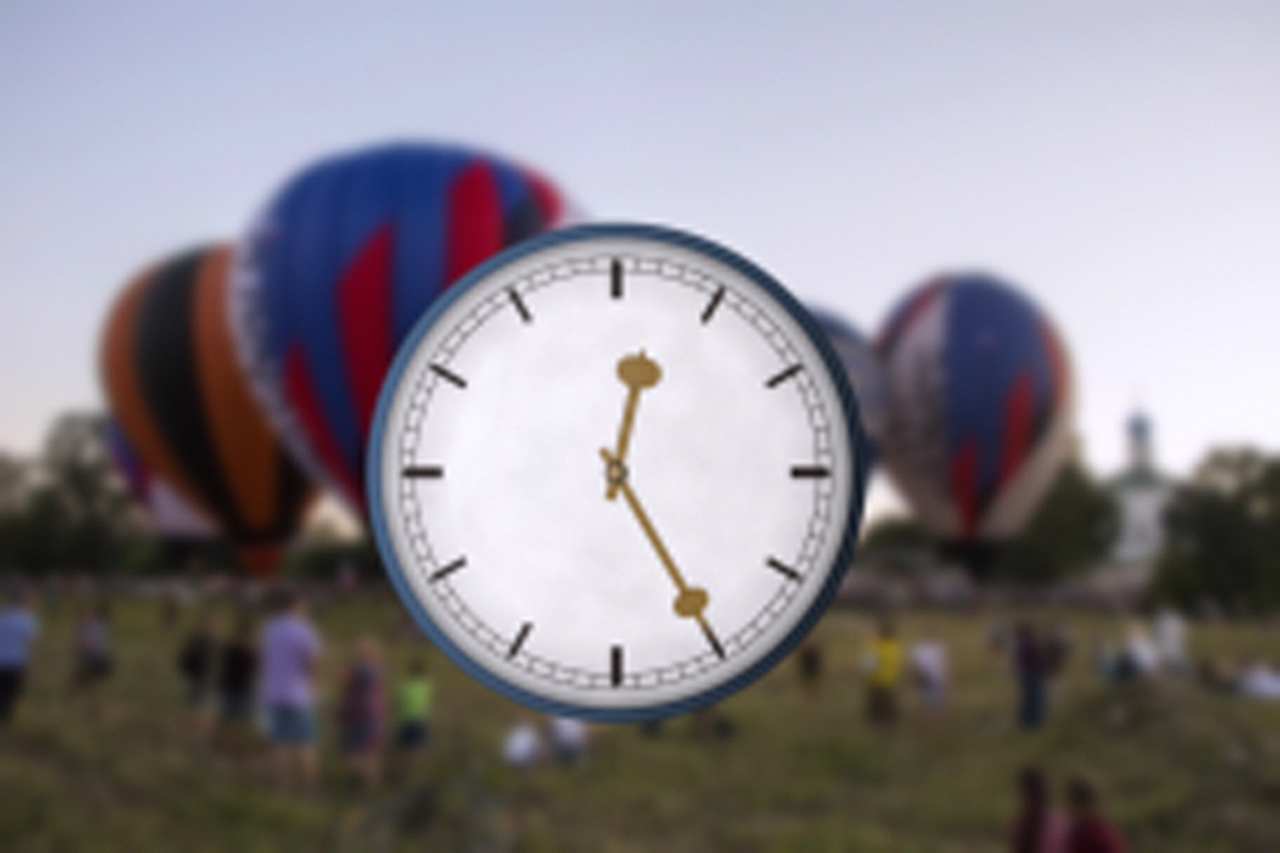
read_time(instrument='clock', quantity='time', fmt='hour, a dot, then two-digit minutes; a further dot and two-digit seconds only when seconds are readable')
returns 12.25
